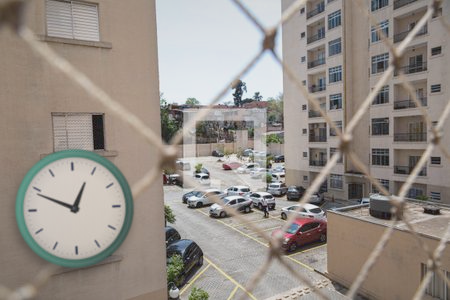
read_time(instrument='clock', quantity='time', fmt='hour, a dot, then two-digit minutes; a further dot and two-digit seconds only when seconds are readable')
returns 12.49
